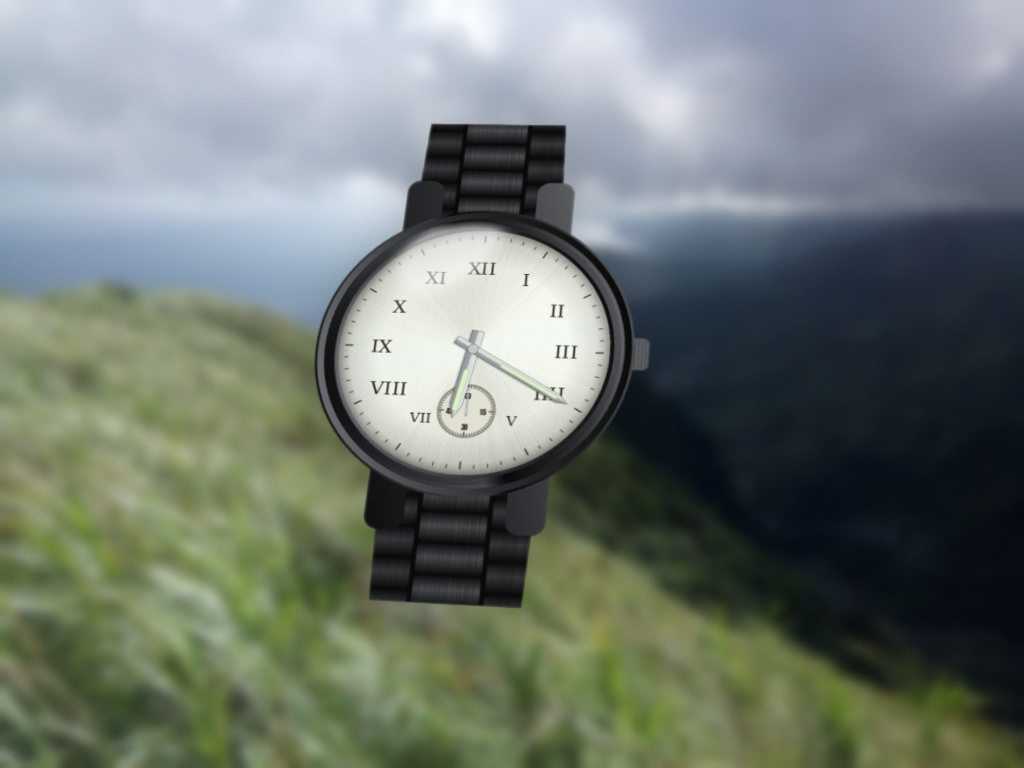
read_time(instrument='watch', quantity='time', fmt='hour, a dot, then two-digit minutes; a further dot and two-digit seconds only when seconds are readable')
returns 6.20
